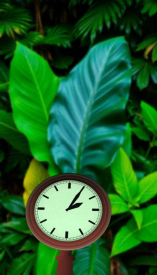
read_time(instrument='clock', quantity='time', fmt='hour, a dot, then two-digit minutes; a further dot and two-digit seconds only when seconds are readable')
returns 2.05
